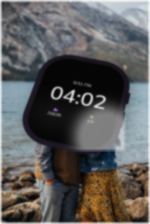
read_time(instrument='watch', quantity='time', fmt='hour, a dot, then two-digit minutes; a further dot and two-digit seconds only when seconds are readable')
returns 4.02
